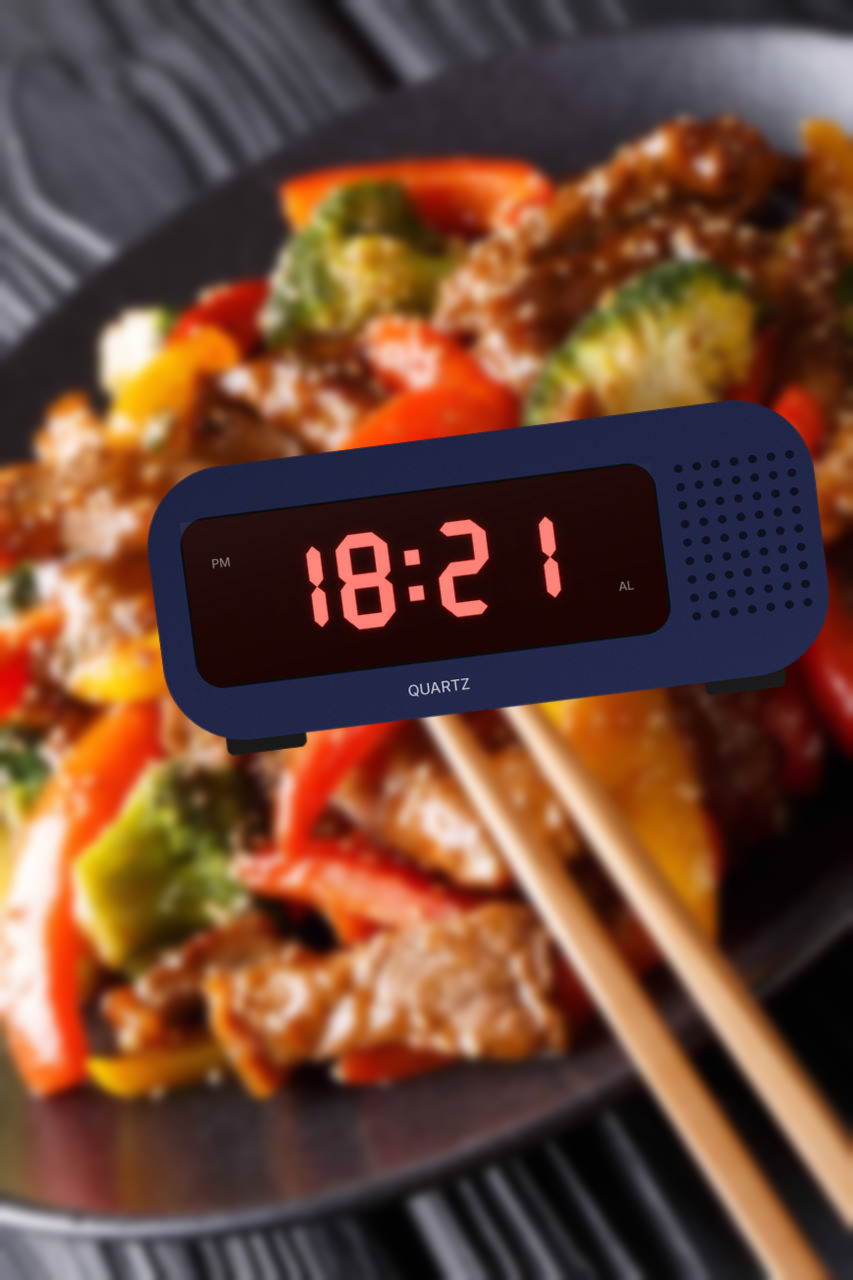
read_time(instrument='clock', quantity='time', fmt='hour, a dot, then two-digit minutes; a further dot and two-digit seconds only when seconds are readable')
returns 18.21
